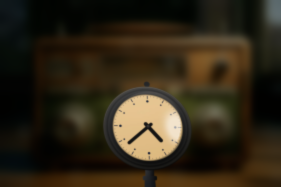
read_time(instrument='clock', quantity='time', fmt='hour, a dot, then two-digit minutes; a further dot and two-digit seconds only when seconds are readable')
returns 4.38
